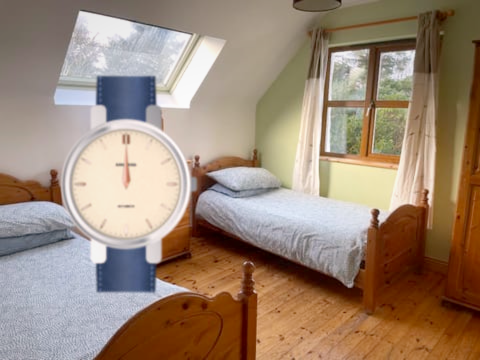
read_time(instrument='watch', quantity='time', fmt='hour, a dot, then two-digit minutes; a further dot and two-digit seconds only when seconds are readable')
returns 12.00
